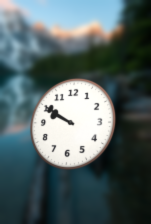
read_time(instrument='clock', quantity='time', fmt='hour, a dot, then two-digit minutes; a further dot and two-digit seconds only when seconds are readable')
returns 9.50
